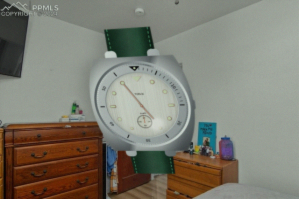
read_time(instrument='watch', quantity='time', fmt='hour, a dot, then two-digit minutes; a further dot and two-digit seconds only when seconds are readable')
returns 4.55
